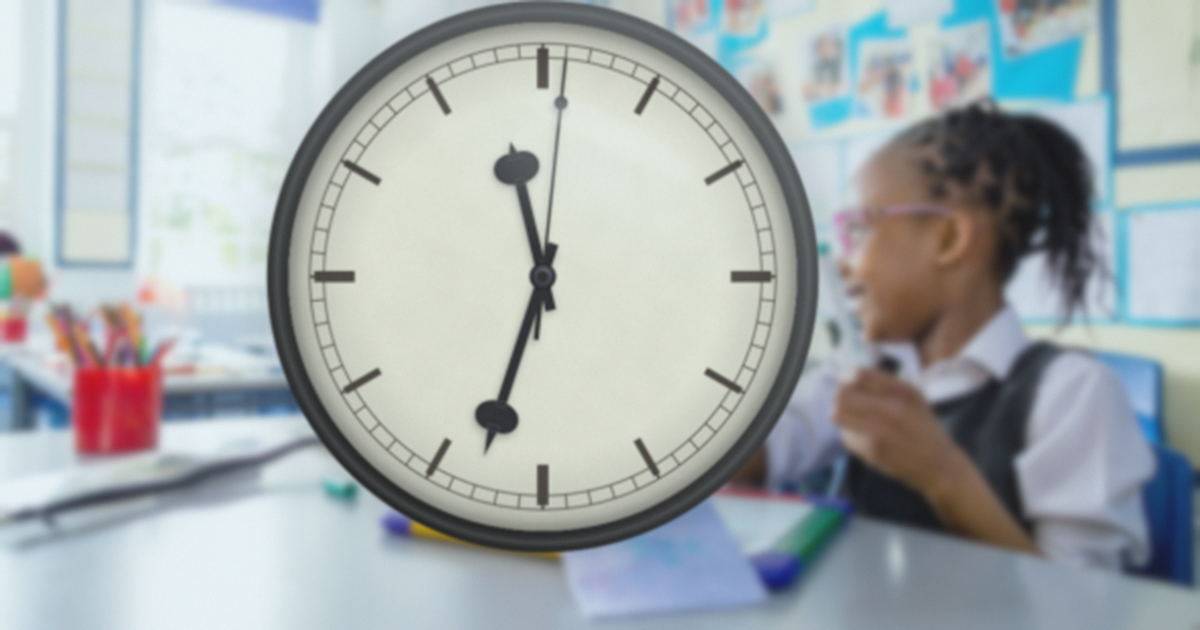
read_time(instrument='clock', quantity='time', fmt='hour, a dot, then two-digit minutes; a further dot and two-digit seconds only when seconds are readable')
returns 11.33.01
